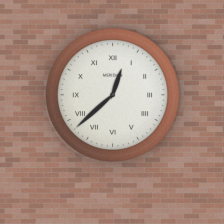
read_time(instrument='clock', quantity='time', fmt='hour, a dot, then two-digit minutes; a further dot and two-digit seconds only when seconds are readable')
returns 12.38
